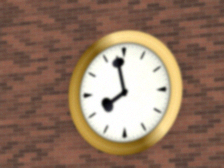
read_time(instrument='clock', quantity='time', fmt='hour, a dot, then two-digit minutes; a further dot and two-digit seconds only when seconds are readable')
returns 7.58
